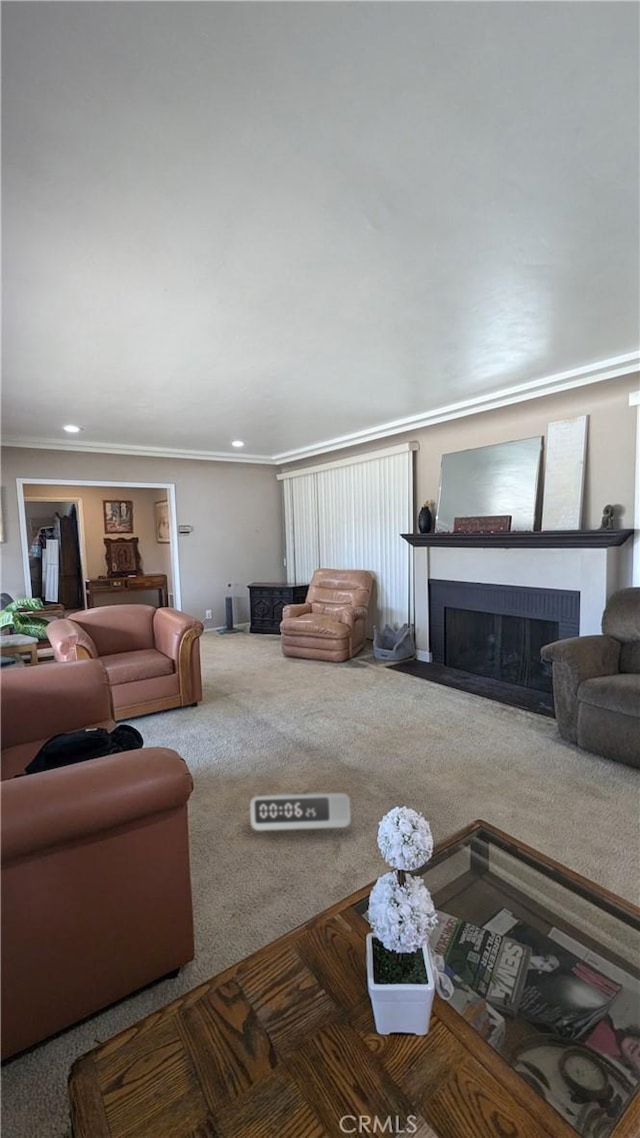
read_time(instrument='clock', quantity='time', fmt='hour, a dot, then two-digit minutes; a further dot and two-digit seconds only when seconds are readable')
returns 0.06
